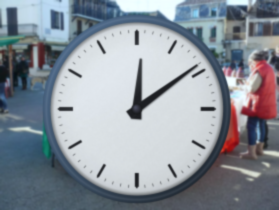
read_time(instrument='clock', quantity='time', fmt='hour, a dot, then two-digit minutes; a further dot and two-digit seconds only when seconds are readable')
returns 12.09
